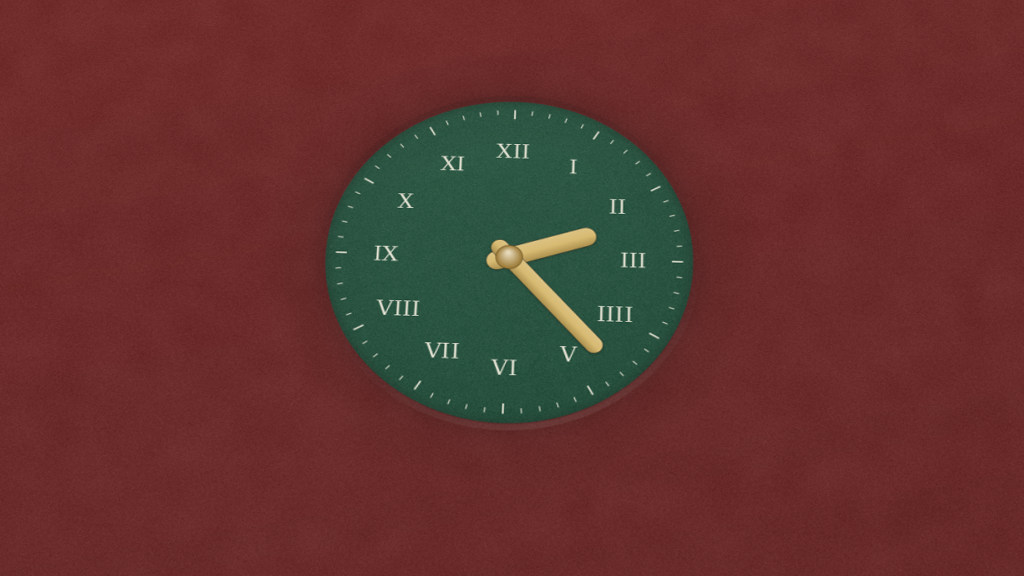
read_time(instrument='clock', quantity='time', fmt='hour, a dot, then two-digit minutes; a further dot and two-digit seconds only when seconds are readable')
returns 2.23
